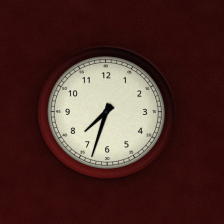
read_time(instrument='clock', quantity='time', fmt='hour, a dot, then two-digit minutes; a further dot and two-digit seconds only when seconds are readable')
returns 7.33
